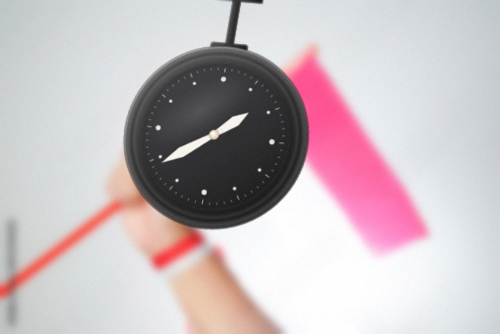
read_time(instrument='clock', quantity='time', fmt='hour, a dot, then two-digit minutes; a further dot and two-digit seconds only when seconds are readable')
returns 1.39
